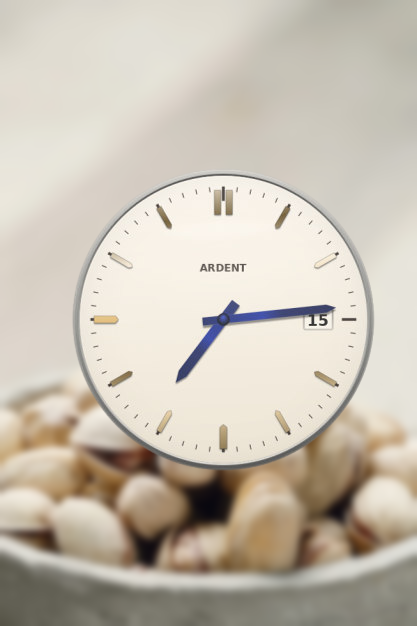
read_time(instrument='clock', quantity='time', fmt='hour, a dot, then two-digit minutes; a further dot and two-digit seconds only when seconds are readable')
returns 7.14
